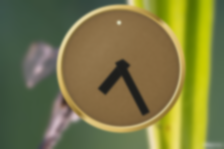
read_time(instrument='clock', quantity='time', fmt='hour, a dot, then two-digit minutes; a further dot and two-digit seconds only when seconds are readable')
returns 7.26
